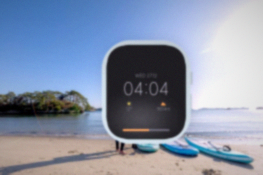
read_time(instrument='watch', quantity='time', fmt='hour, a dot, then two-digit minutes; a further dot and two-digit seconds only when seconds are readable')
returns 4.04
